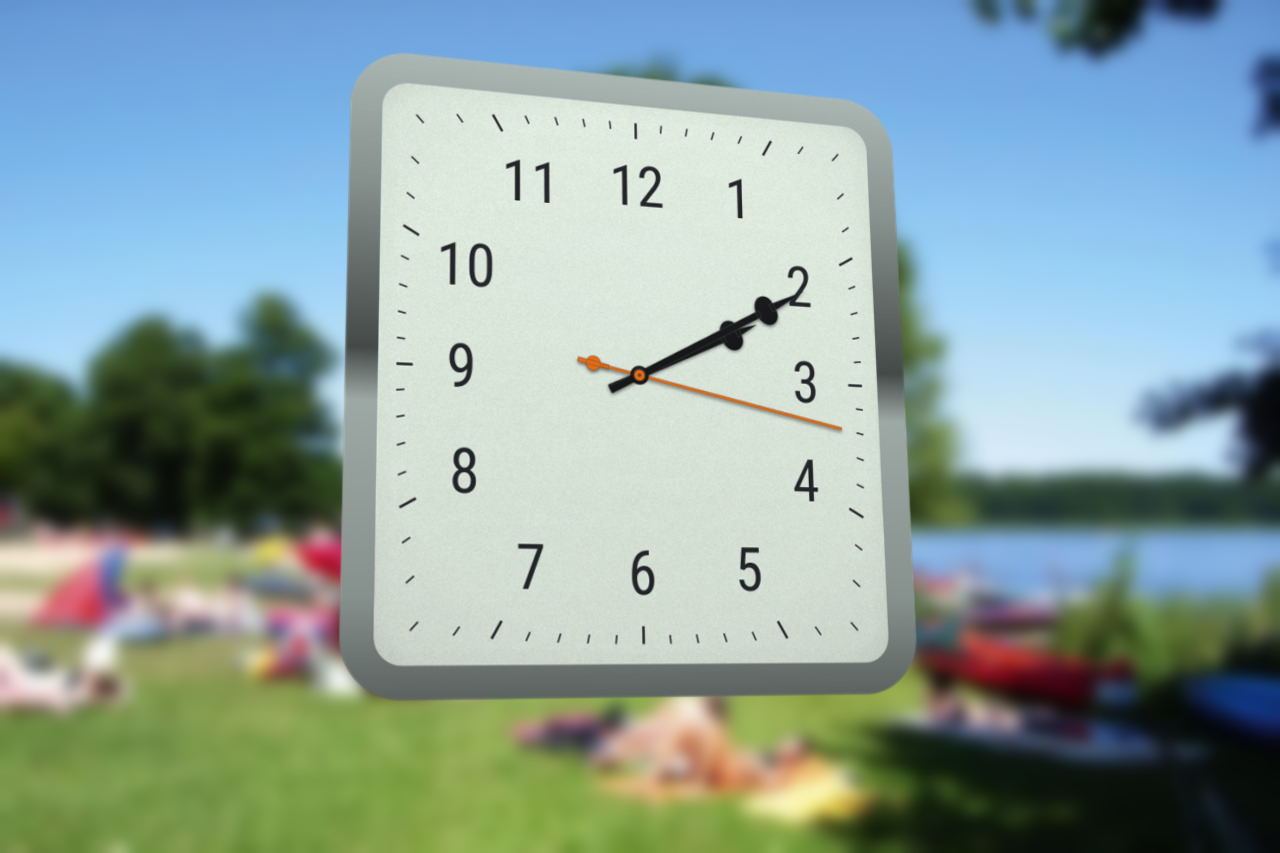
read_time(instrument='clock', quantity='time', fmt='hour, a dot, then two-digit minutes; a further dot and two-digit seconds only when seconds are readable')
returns 2.10.17
